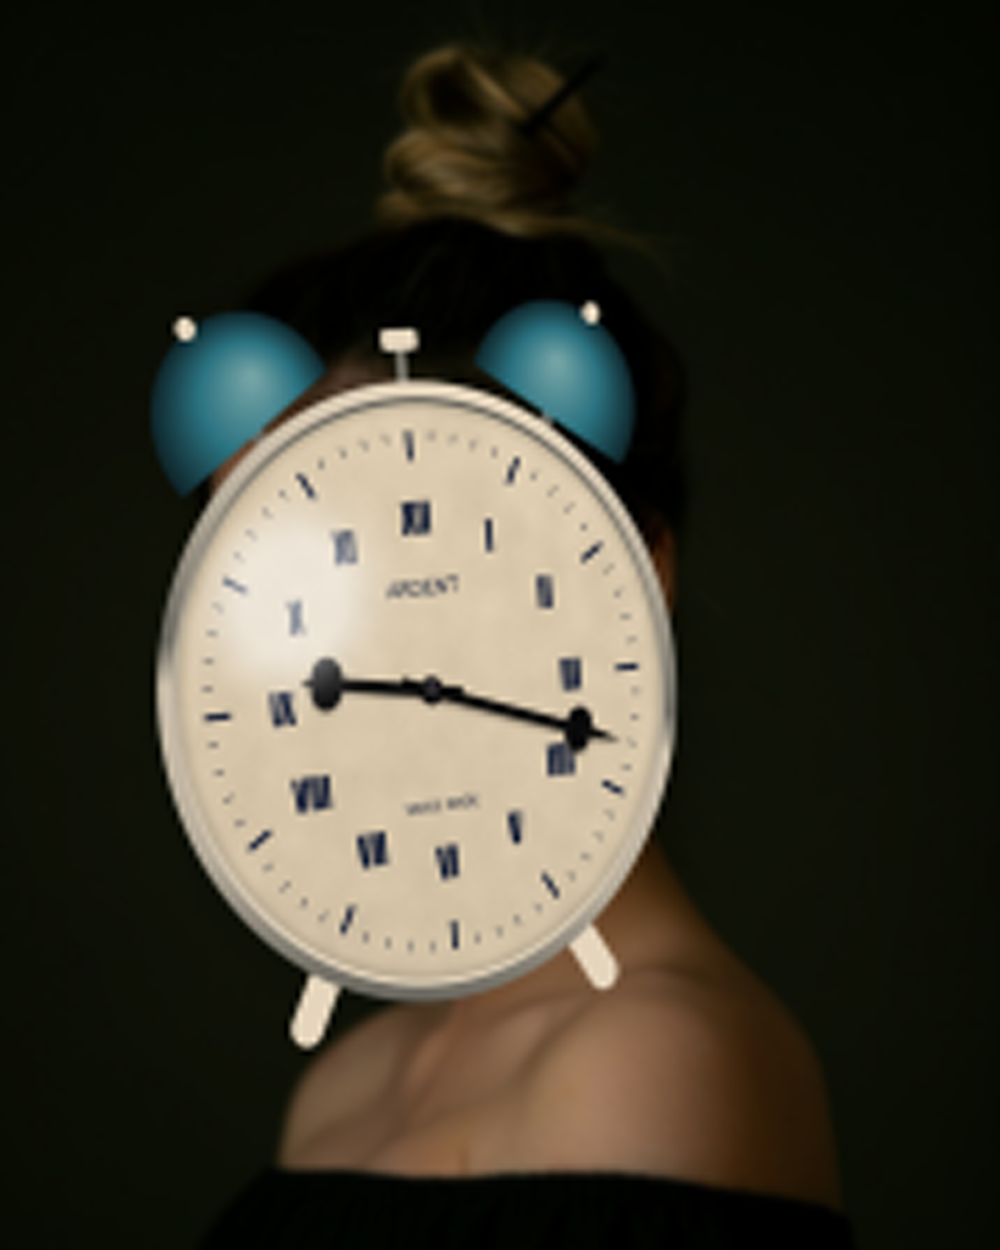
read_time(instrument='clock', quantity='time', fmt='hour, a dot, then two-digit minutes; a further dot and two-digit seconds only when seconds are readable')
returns 9.18
